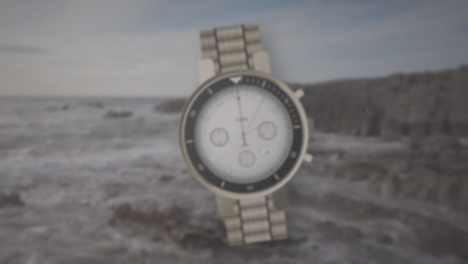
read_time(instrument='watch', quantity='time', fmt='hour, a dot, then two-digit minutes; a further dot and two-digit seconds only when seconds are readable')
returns 2.06
